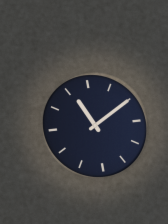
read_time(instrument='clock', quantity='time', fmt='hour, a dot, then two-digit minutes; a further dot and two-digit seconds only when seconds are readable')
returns 11.10
